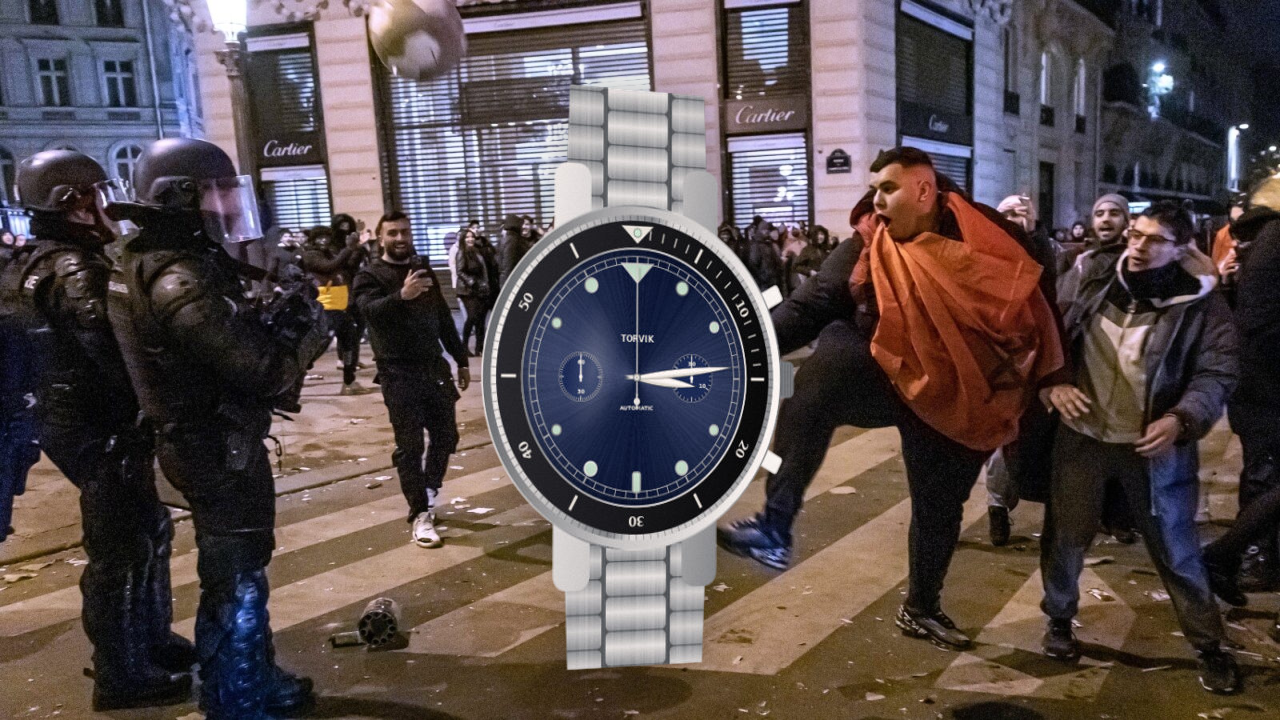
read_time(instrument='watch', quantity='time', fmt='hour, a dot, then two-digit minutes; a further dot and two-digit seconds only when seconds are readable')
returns 3.14
